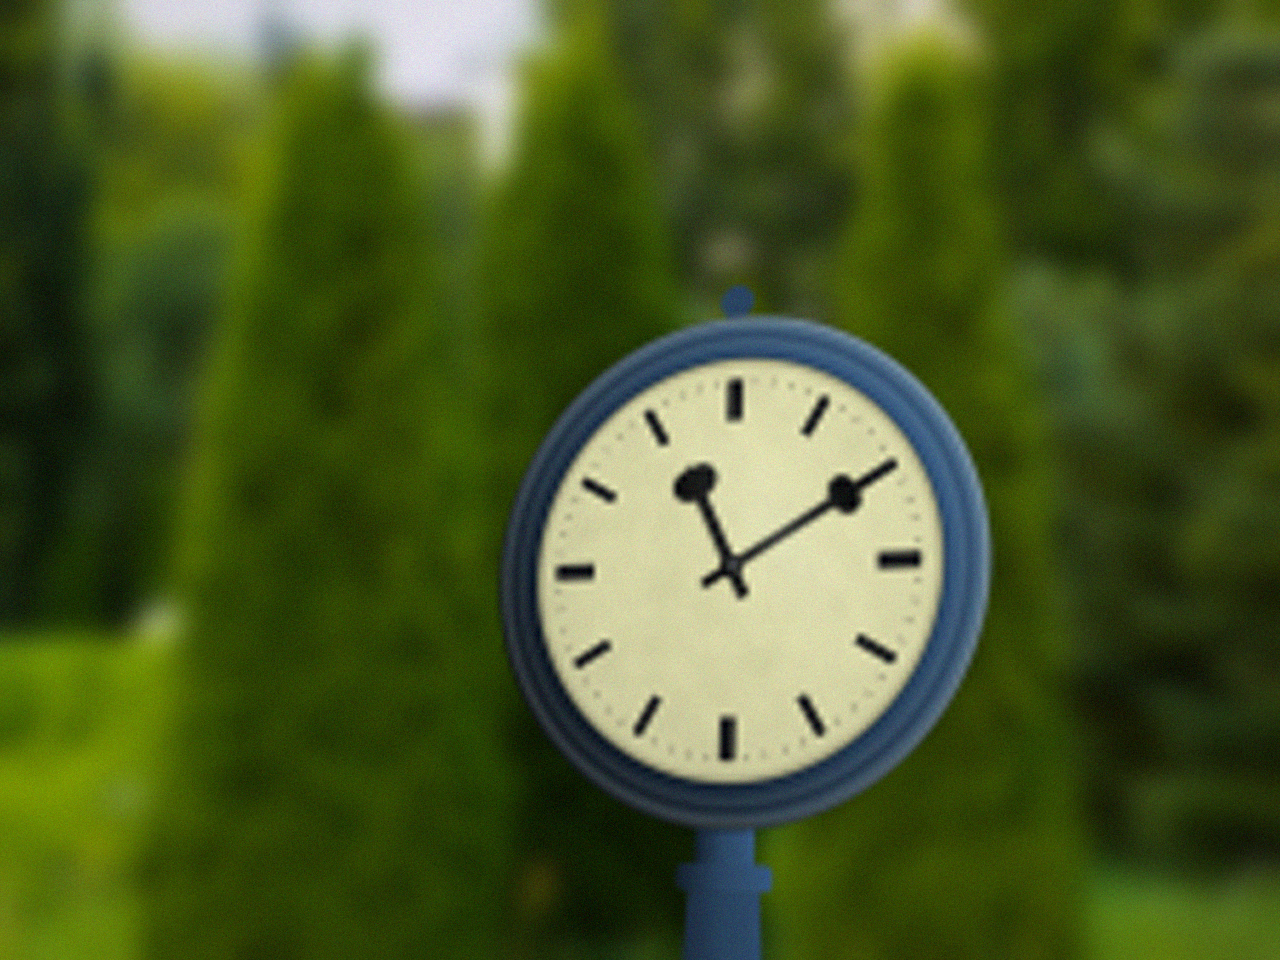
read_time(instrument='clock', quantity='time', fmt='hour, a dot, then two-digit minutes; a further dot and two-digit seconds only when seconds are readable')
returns 11.10
